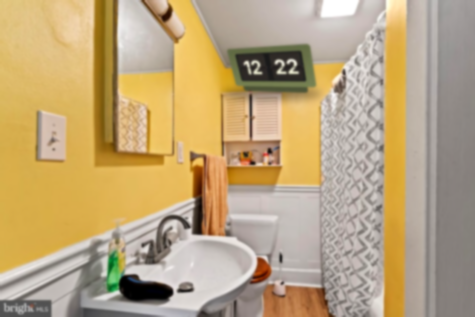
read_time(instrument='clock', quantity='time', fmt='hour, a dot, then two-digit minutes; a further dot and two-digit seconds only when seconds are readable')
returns 12.22
